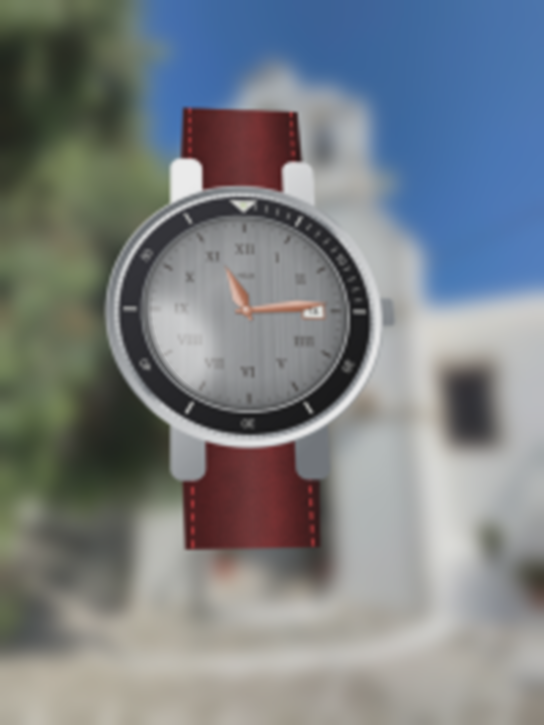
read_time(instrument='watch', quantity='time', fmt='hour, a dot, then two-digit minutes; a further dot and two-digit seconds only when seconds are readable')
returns 11.14
